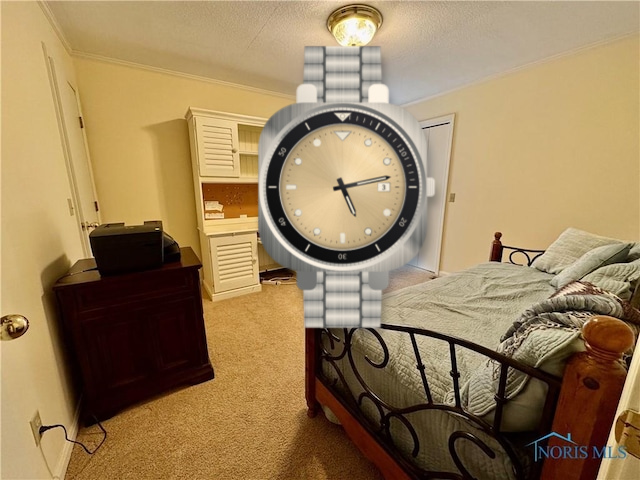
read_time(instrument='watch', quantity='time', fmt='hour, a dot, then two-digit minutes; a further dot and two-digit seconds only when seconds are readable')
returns 5.13
